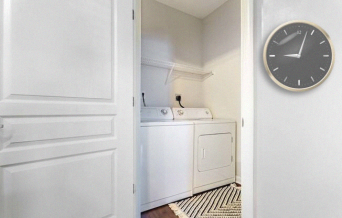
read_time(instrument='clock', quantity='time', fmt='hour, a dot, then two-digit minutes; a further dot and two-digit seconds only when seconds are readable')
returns 9.03
